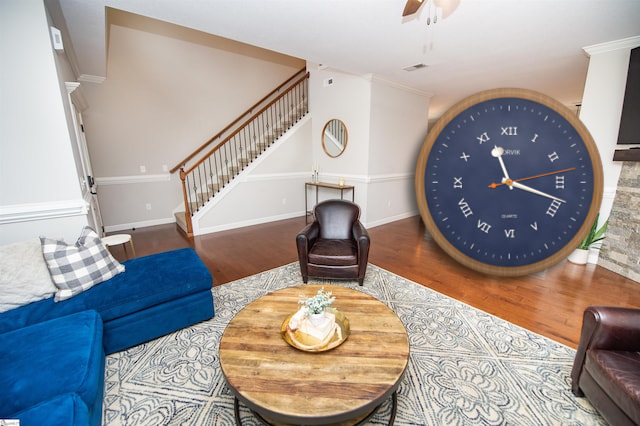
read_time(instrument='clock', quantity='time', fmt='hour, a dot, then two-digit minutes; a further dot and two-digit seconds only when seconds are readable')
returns 11.18.13
